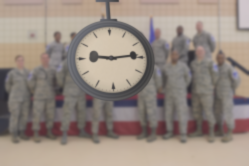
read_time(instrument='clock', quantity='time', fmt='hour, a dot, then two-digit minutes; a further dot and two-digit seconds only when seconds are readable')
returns 9.14
